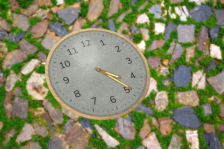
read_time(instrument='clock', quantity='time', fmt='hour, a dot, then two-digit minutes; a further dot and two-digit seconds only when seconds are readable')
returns 4.24
